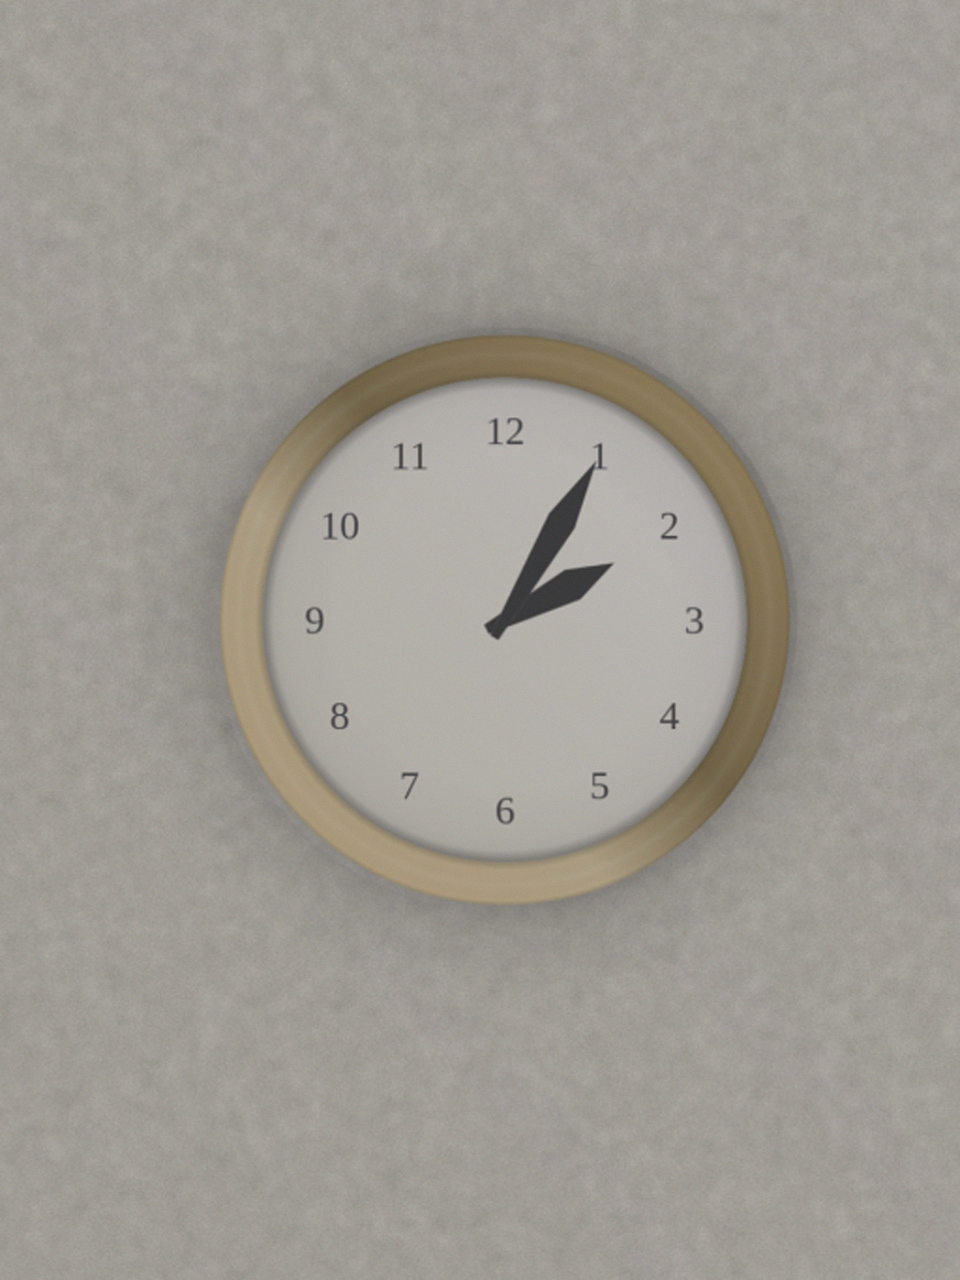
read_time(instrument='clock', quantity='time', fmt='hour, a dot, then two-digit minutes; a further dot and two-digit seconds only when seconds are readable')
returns 2.05
